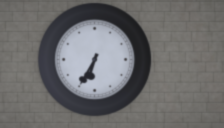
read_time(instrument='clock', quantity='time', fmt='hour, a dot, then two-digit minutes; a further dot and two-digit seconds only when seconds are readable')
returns 6.35
